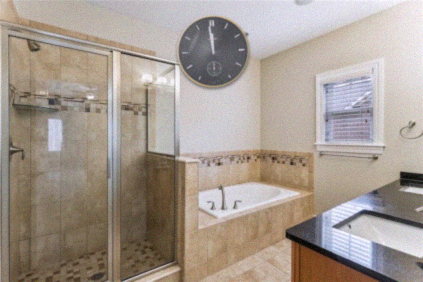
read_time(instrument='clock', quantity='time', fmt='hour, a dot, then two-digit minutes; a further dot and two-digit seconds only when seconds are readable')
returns 11.59
